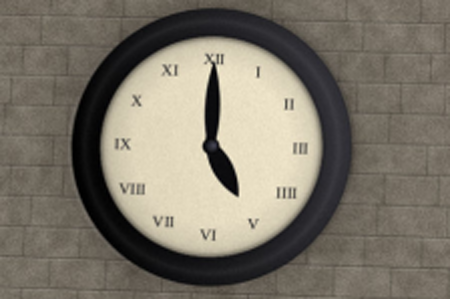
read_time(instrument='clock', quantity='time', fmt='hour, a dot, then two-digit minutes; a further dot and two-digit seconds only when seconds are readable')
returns 5.00
